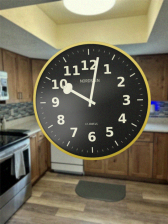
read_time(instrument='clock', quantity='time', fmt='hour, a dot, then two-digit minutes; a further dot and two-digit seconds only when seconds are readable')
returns 10.02
